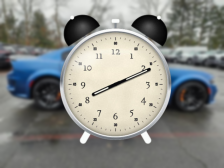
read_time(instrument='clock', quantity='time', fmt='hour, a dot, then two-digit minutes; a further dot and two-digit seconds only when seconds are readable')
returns 8.11
